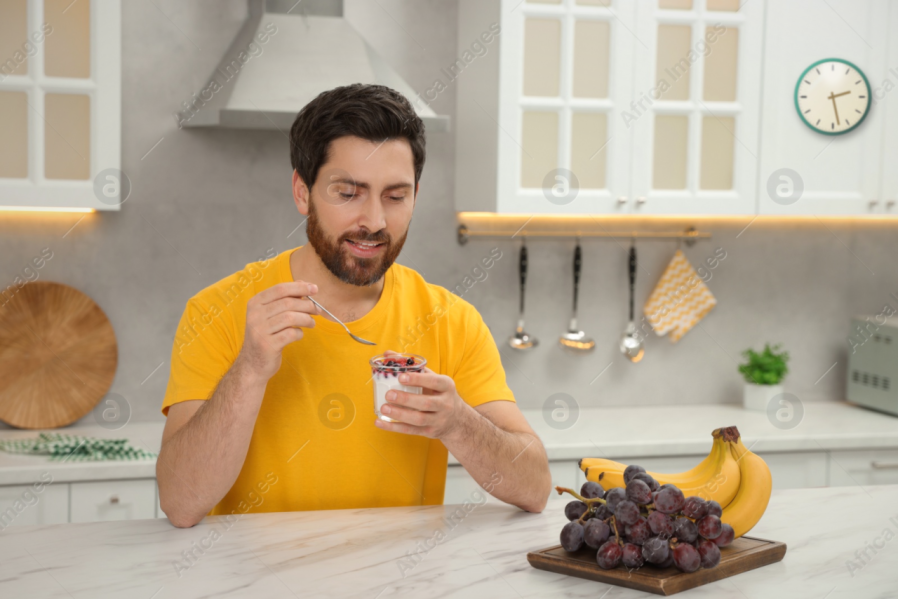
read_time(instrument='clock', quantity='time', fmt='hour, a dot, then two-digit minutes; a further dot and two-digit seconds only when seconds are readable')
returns 2.28
